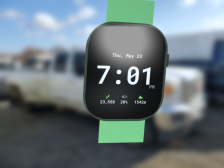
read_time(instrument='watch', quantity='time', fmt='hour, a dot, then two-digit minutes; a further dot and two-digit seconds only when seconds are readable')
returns 7.01
